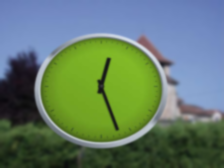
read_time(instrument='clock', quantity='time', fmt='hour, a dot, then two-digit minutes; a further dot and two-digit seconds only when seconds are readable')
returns 12.27
